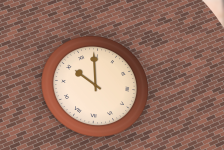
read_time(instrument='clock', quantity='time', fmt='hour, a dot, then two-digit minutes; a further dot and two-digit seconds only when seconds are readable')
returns 11.04
